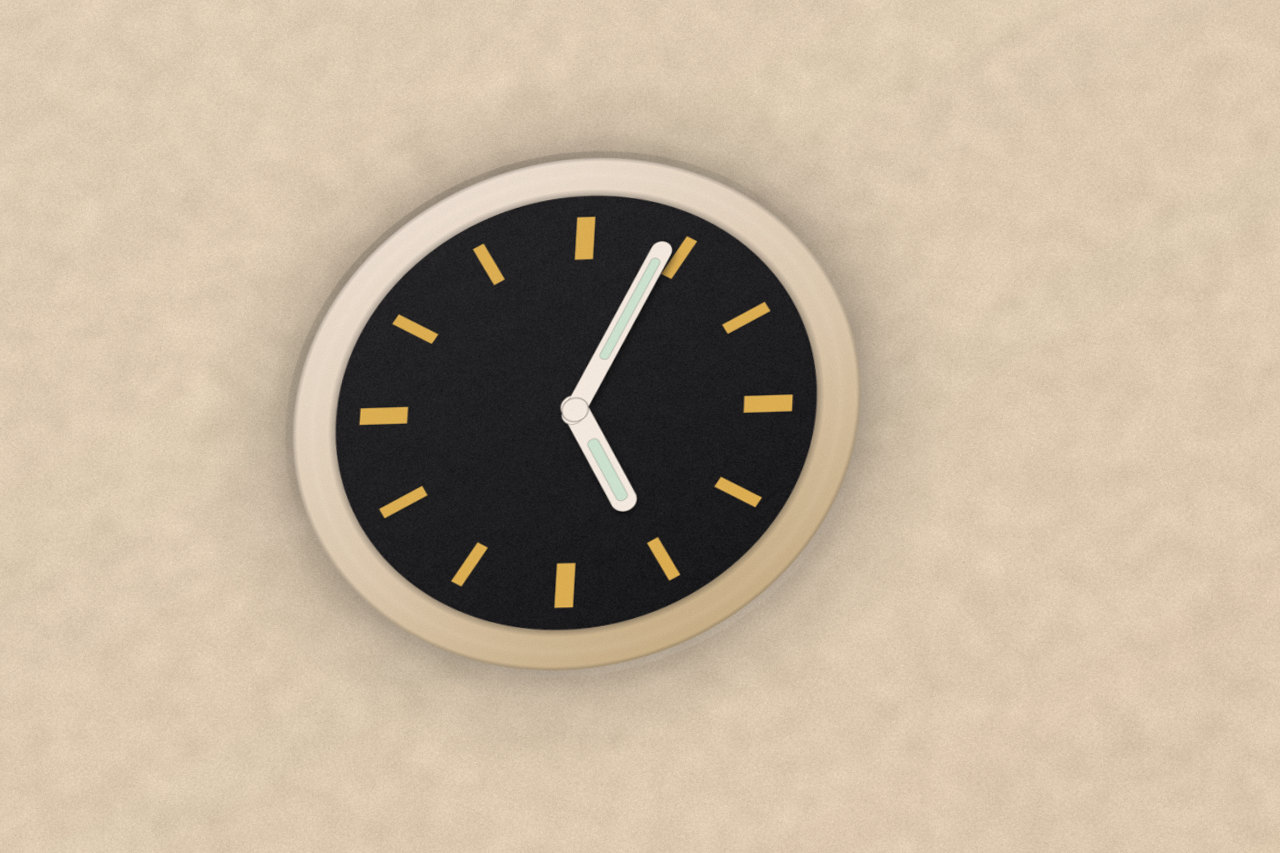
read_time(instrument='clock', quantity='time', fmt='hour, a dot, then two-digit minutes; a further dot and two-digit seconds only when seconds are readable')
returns 5.04
